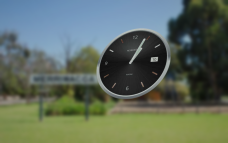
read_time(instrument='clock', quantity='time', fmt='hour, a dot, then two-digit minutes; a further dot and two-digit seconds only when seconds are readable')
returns 1.04
